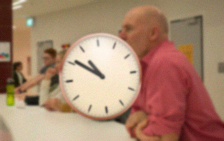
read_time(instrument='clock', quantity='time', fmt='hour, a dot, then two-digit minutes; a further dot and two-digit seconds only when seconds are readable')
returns 10.51
